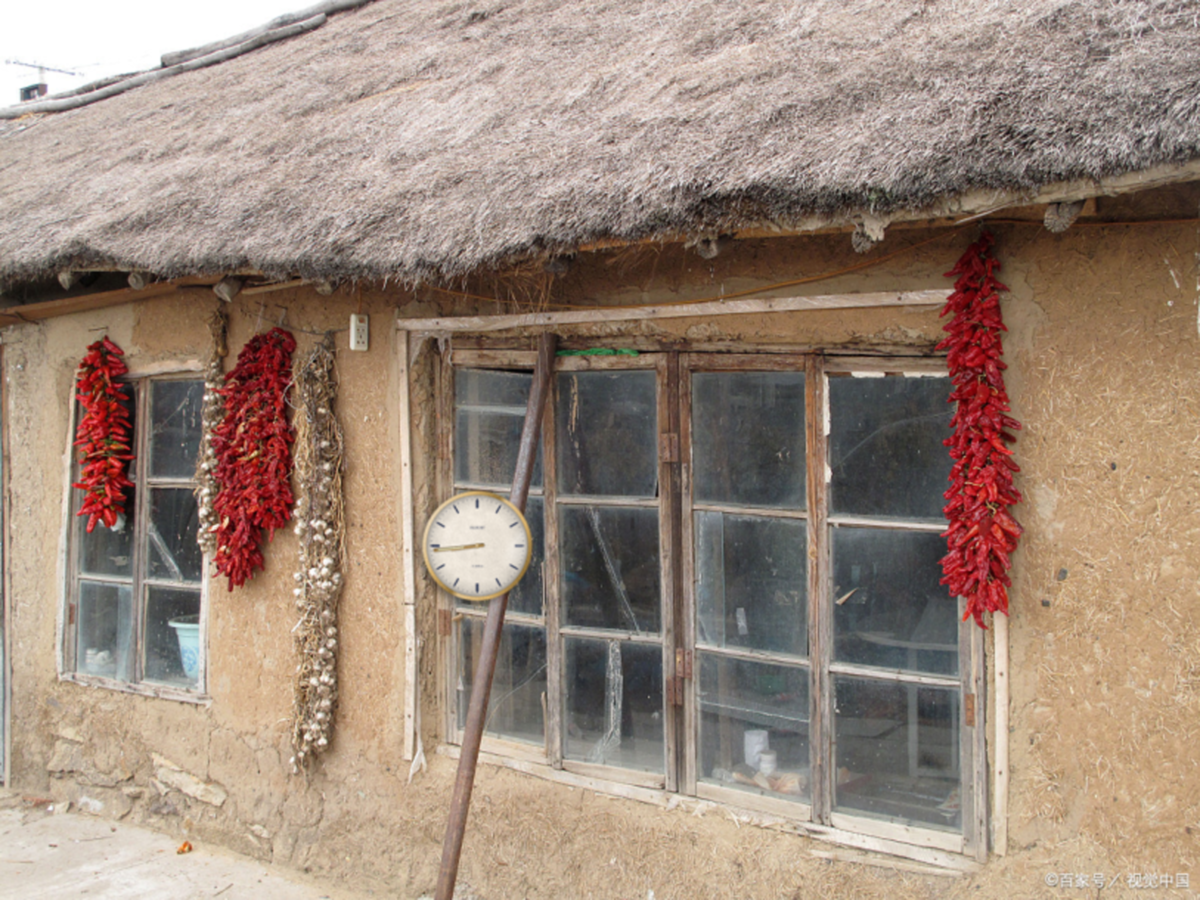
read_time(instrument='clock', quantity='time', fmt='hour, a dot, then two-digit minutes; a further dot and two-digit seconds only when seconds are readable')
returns 8.44
